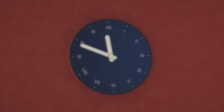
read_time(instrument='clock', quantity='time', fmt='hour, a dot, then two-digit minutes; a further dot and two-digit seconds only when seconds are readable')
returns 11.49
